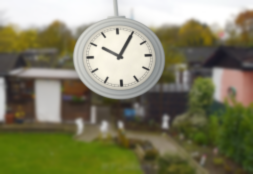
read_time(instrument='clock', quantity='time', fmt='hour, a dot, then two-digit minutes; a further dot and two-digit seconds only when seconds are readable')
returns 10.05
